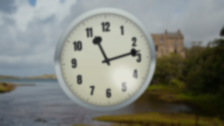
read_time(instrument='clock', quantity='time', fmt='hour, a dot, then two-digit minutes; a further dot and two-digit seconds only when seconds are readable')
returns 11.13
